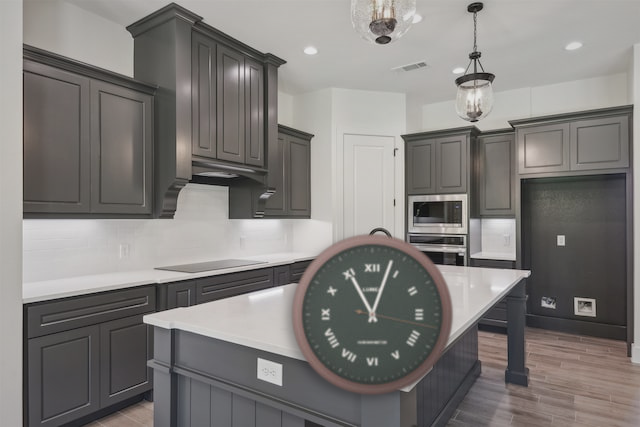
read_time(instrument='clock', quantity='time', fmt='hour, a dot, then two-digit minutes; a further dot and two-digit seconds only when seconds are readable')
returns 11.03.17
